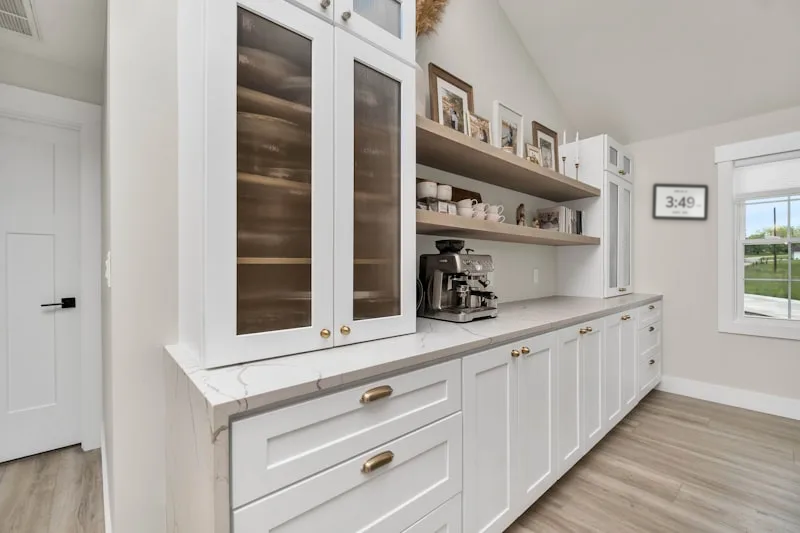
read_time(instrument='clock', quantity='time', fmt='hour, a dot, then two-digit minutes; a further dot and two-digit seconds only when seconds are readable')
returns 3.49
